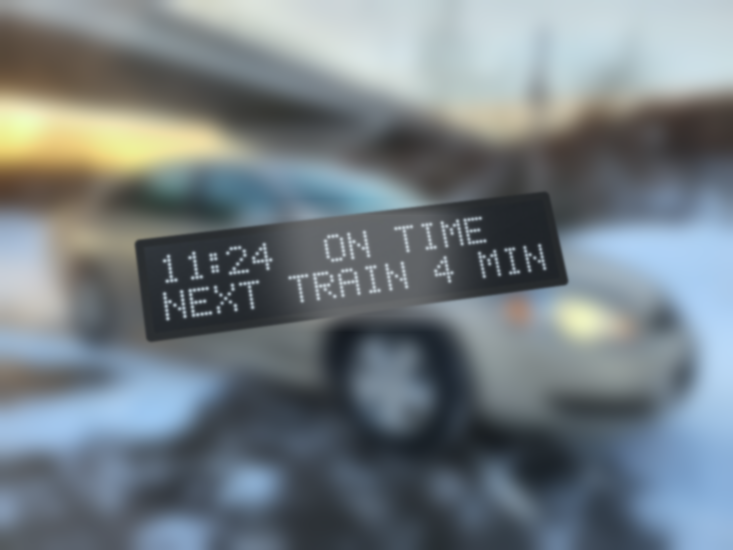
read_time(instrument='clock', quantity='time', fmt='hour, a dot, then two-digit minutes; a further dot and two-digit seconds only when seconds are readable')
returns 11.24
